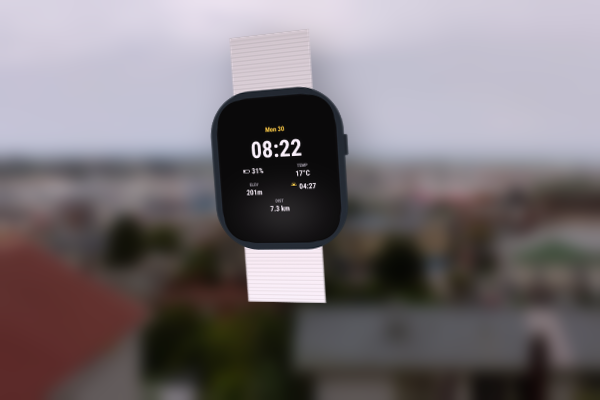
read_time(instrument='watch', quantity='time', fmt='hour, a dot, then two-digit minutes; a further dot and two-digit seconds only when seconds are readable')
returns 8.22
